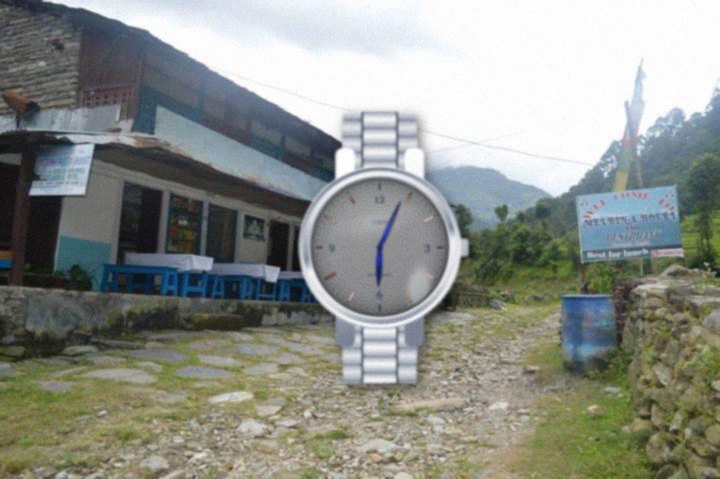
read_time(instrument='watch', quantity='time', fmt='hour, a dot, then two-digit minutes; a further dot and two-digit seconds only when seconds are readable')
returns 6.04
